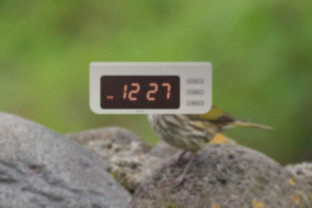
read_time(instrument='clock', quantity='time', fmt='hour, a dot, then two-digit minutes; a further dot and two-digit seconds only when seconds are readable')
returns 12.27
